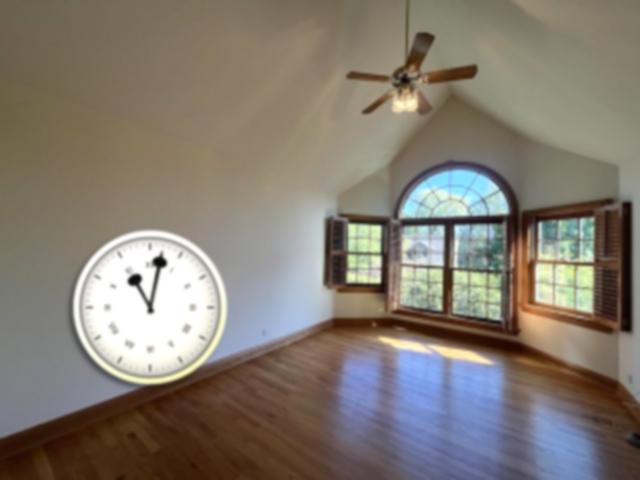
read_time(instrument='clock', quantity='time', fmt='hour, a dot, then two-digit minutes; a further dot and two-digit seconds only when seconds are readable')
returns 11.02
